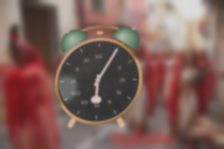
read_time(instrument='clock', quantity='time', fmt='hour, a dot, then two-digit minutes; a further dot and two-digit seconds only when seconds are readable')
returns 6.05
